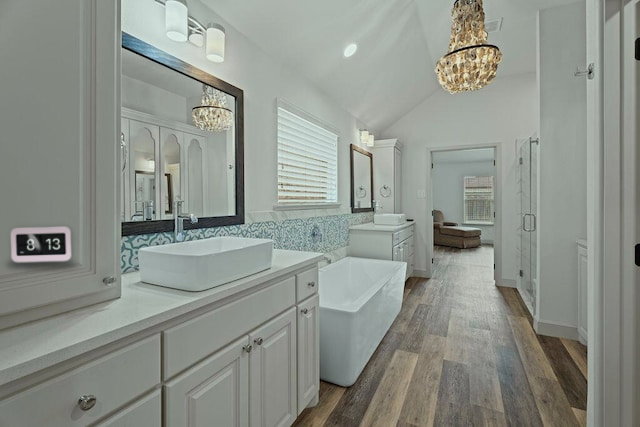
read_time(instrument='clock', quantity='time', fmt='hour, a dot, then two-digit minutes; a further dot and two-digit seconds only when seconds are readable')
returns 8.13
